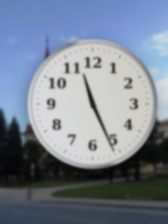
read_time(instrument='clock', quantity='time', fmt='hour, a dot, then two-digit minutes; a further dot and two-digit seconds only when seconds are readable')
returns 11.26
